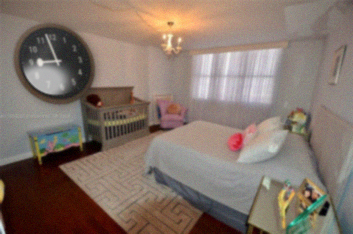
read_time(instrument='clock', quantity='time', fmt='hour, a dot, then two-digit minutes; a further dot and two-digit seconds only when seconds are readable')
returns 8.58
